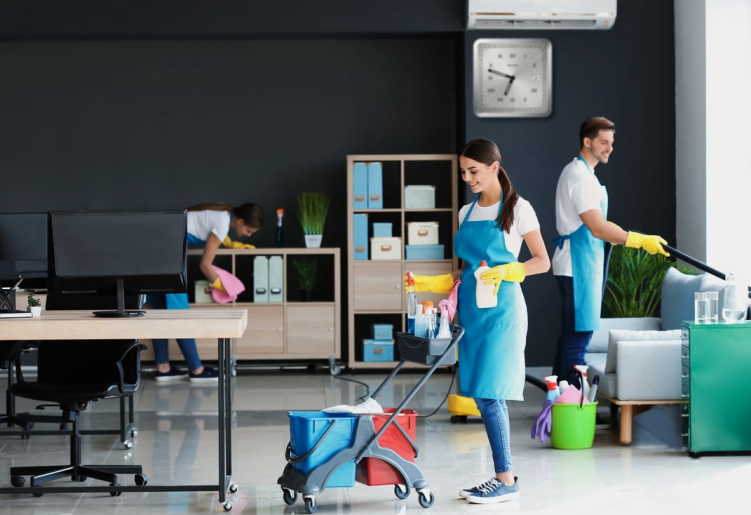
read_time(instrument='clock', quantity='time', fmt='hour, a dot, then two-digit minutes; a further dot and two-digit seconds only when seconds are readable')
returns 6.48
